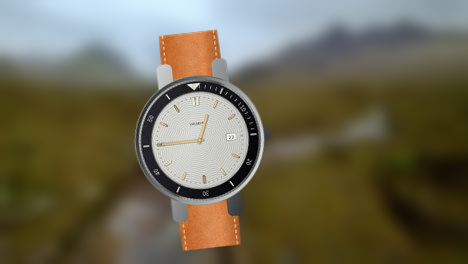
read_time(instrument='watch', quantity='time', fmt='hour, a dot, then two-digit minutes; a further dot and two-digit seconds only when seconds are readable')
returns 12.45
